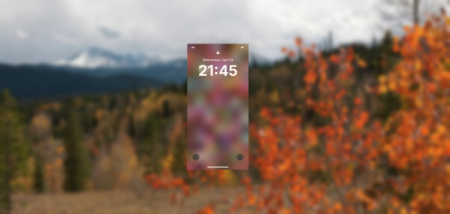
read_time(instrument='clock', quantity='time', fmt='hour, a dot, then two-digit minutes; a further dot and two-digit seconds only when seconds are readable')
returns 21.45
